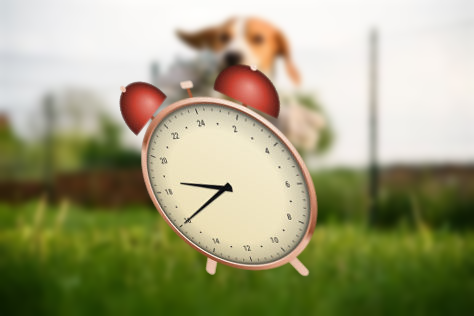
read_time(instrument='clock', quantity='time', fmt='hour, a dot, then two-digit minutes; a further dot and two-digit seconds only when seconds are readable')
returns 18.40
